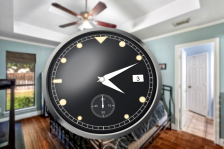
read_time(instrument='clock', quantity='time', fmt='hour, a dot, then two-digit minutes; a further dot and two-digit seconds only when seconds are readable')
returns 4.11
